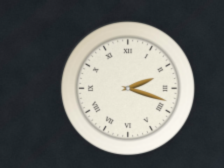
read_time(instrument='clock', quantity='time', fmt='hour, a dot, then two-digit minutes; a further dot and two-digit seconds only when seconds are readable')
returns 2.18
